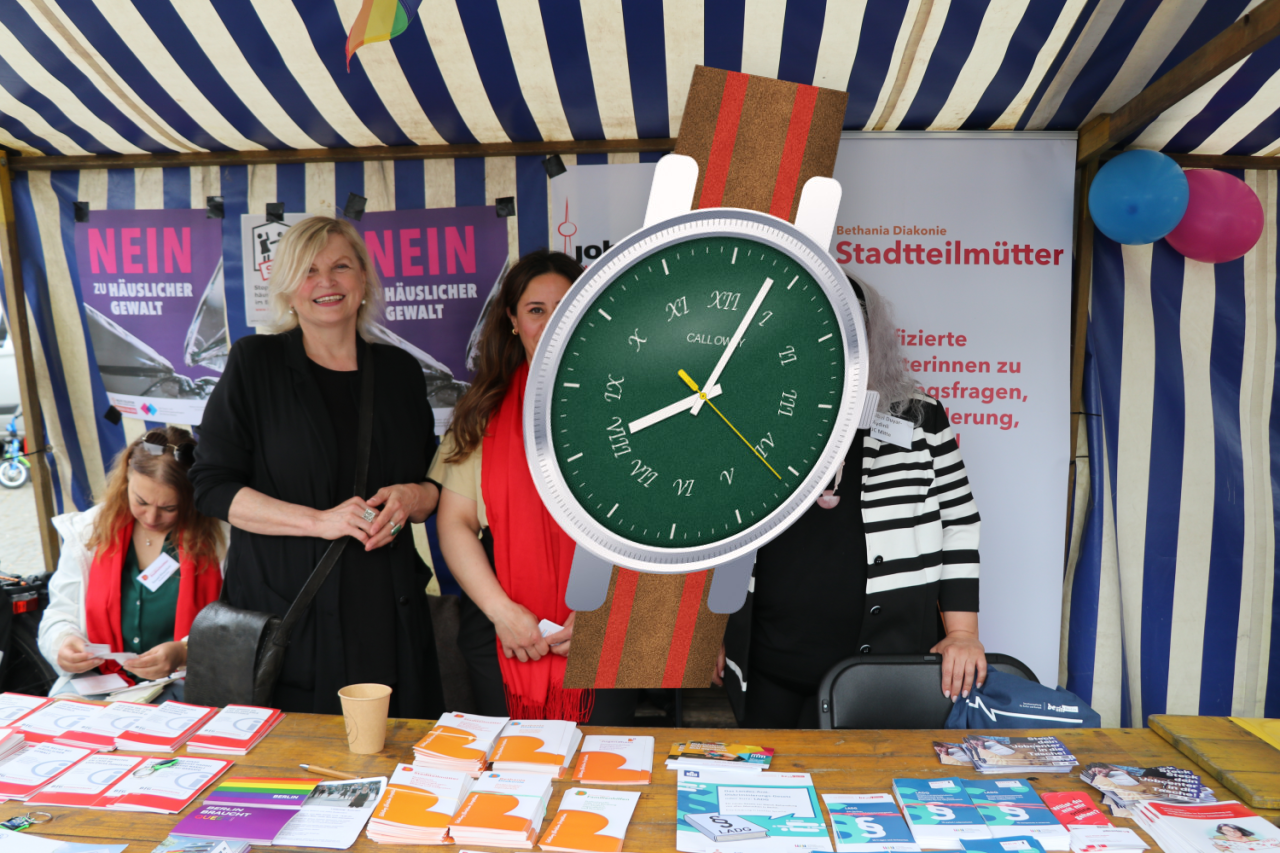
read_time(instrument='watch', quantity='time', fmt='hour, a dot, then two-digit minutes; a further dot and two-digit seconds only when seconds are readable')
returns 8.03.21
